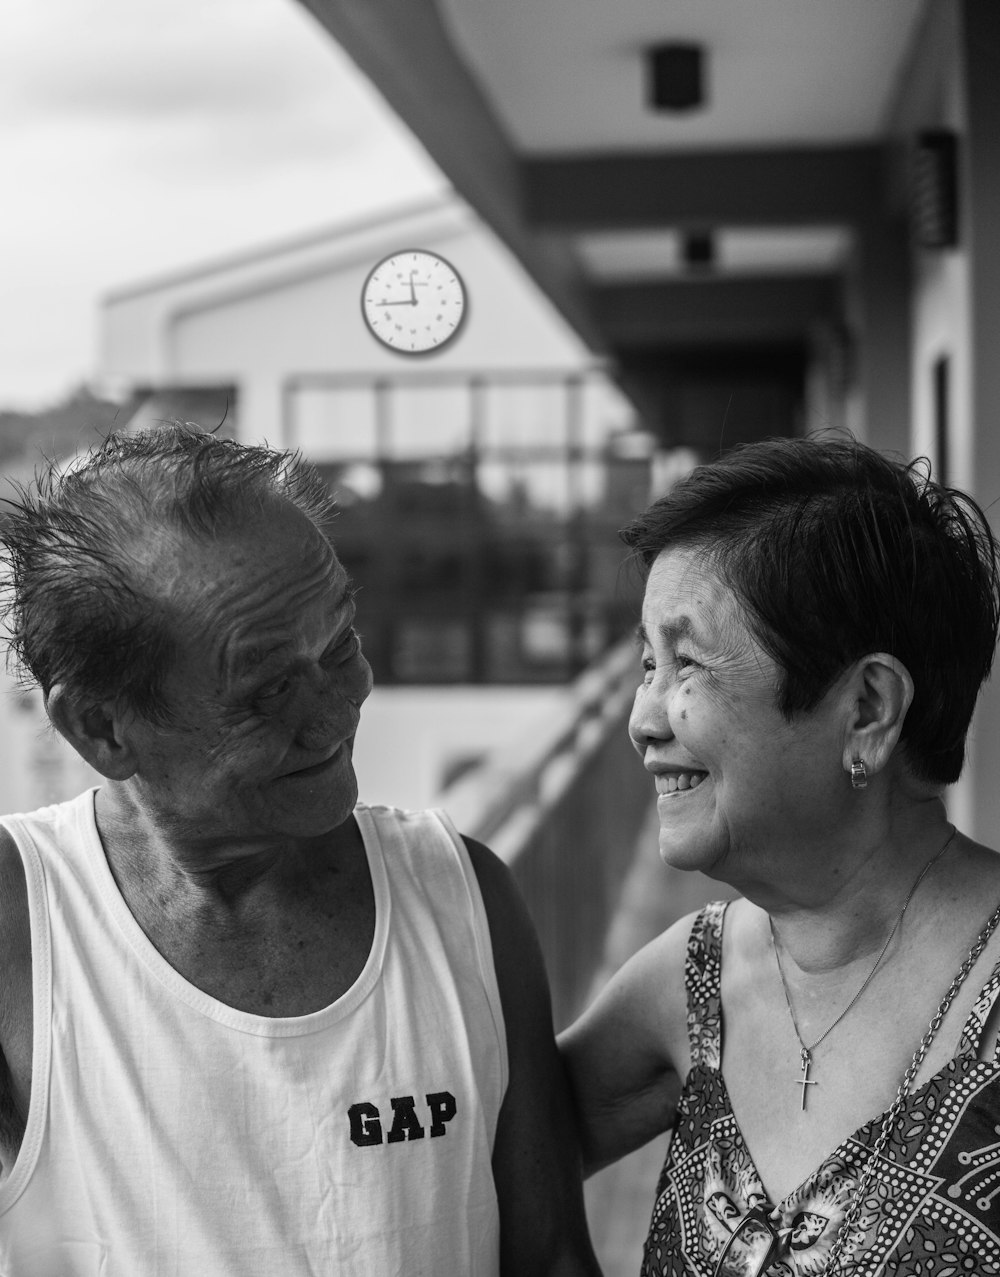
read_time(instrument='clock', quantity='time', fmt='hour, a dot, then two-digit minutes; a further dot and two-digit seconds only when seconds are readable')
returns 11.44
